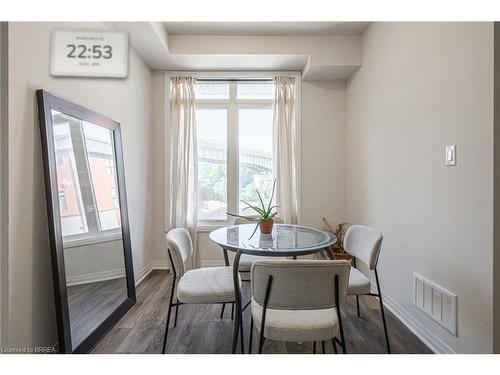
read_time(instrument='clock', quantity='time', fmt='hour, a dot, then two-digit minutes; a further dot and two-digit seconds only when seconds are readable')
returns 22.53
